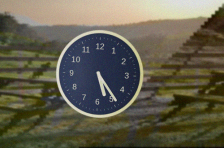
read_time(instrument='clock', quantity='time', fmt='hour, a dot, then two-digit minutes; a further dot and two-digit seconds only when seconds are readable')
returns 5.24
